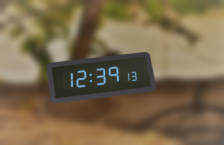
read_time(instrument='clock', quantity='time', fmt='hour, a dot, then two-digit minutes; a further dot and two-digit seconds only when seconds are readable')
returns 12.39.13
